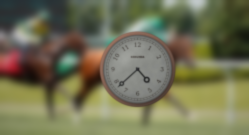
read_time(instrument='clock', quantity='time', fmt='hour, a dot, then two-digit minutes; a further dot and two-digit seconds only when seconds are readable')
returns 4.38
